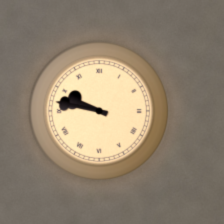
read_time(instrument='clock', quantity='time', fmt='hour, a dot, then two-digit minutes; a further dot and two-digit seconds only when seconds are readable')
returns 9.47
